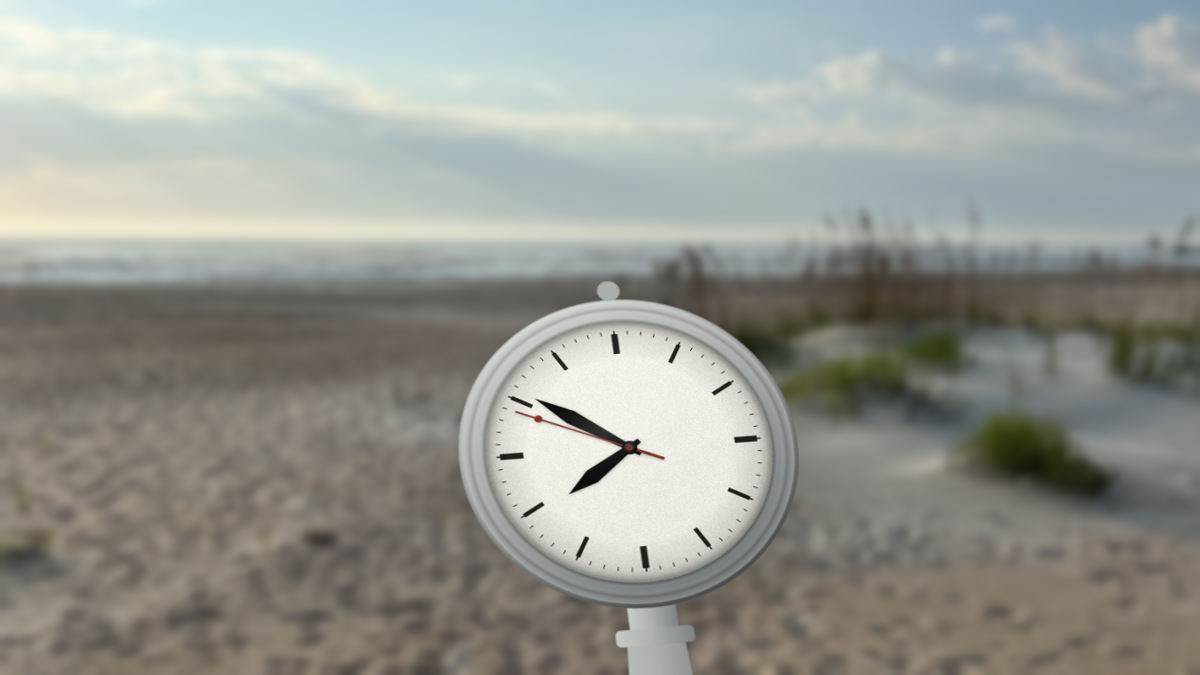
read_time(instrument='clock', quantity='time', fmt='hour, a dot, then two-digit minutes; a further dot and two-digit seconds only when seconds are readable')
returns 7.50.49
